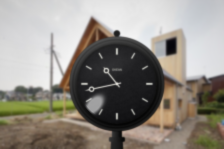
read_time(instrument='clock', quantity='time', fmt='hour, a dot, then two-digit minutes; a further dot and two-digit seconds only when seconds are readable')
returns 10.43
